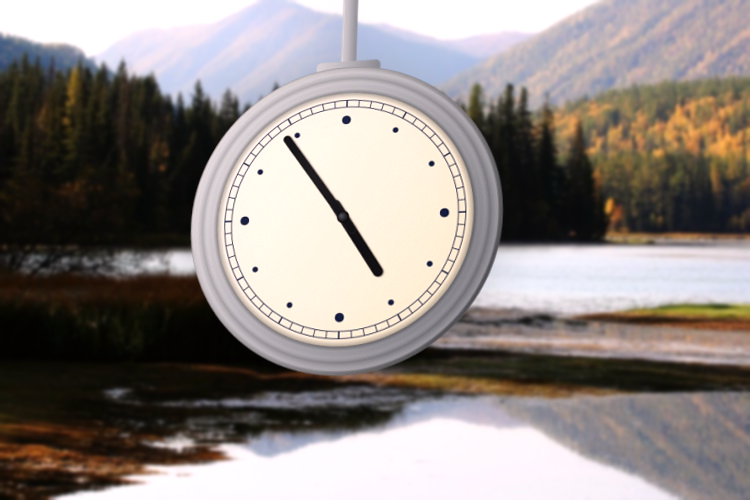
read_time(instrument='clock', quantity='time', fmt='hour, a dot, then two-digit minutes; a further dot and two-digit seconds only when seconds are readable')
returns 4.54
